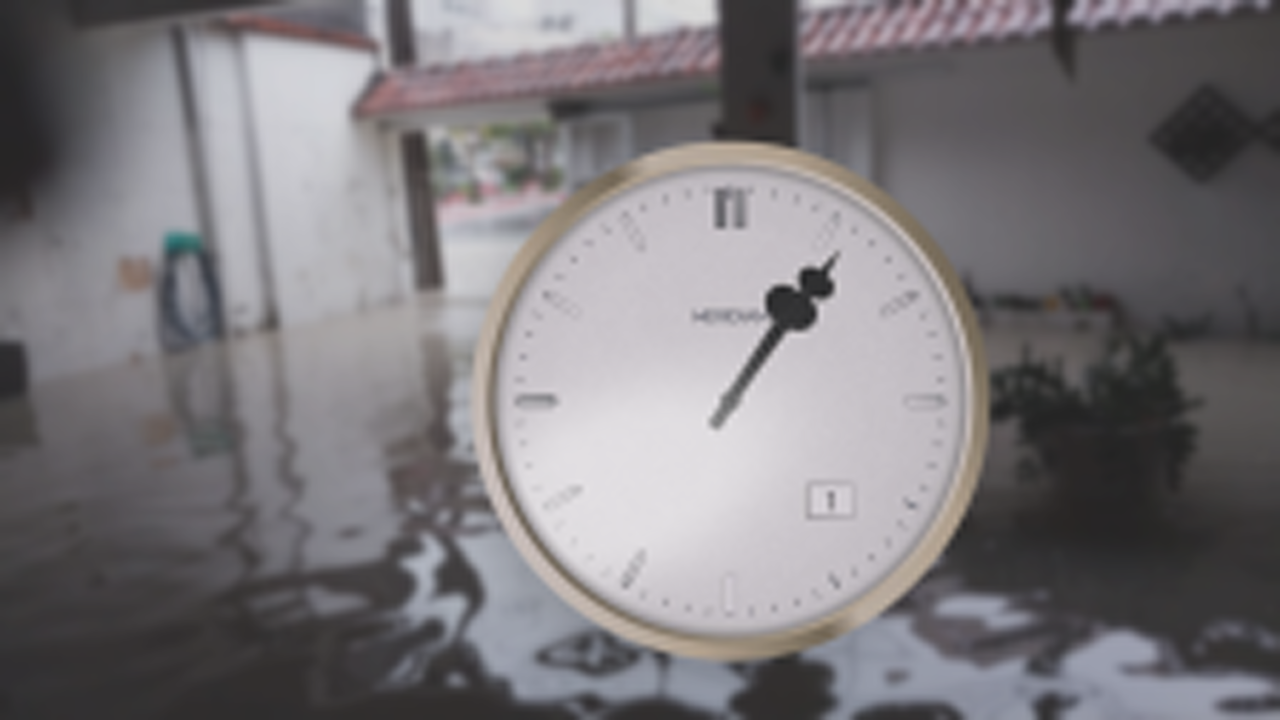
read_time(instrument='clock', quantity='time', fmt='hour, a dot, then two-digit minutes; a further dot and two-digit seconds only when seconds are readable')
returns 1.06
